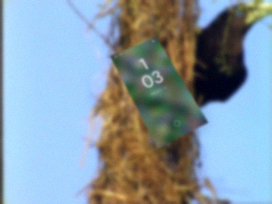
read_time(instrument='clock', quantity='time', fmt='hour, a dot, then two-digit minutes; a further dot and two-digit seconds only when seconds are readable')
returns 1.03
